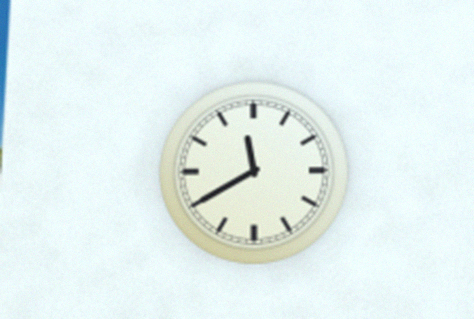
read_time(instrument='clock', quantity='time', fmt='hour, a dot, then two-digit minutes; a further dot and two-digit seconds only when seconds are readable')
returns 11.40
